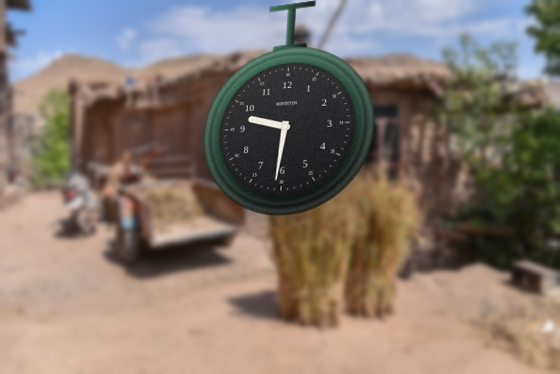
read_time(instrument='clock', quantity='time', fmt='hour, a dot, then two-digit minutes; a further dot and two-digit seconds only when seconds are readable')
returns 9.31
